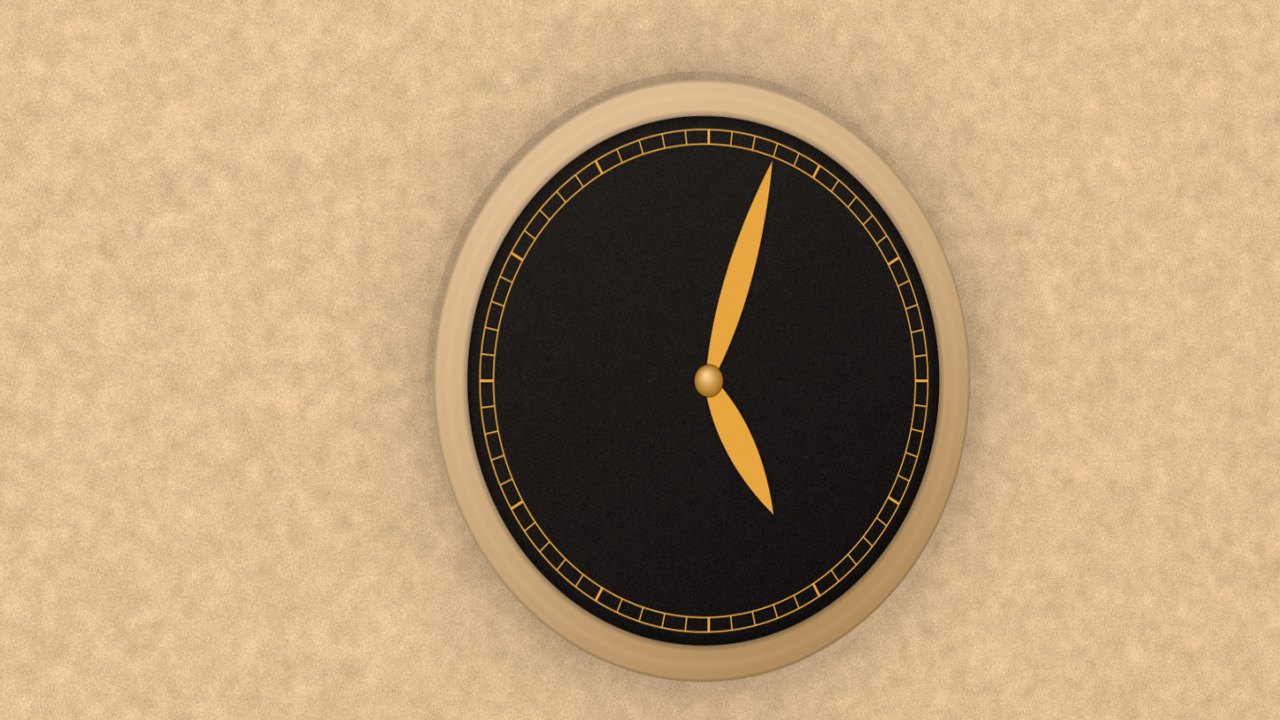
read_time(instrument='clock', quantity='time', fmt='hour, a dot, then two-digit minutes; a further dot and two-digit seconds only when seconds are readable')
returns 5.03
